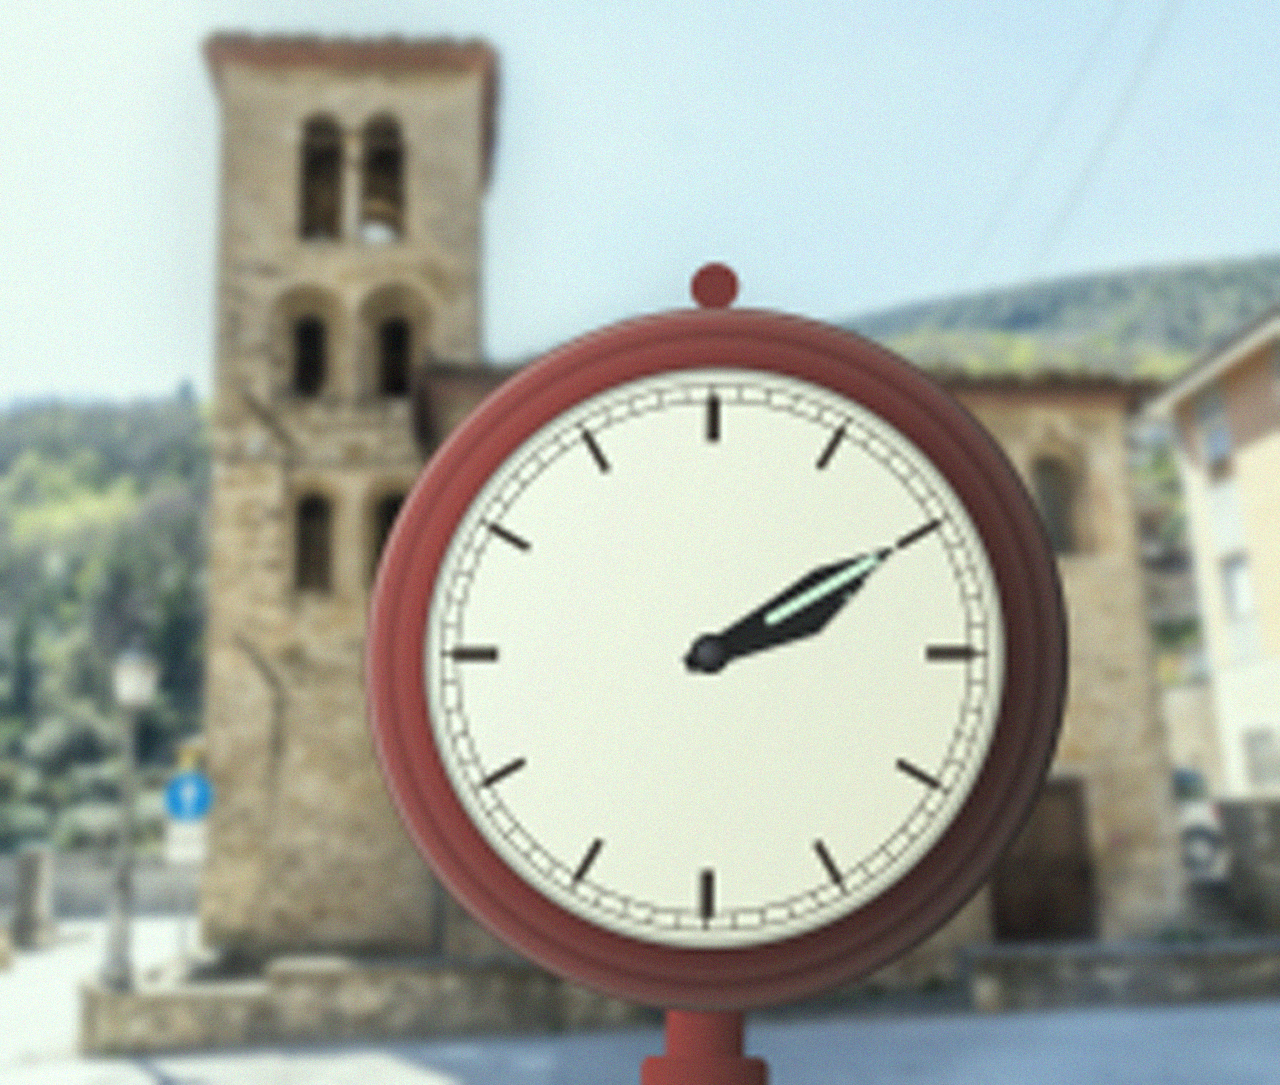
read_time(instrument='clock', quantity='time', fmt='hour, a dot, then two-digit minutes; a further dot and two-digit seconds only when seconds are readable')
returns 2.10
